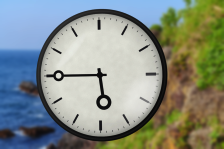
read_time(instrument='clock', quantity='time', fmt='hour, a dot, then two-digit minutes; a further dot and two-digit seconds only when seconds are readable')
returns 5.45
